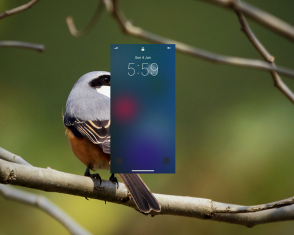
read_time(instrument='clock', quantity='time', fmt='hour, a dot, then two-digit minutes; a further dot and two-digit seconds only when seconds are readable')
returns 5.59
